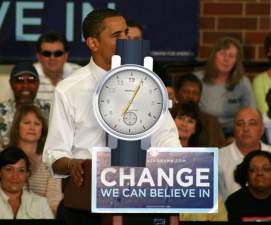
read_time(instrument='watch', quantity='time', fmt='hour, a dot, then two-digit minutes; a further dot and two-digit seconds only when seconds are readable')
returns 7.04
